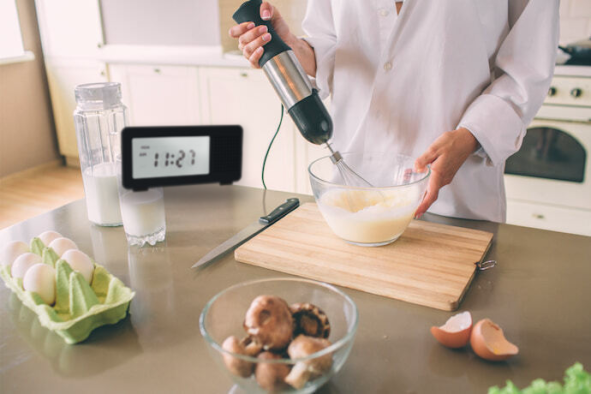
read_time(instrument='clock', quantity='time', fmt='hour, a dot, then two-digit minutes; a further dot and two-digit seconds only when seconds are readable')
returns 11.27
